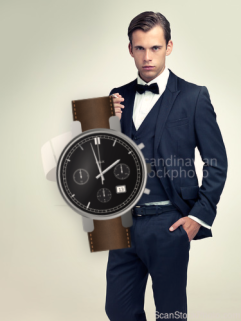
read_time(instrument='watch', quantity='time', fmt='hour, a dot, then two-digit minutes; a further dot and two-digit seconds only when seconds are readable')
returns 1.58
